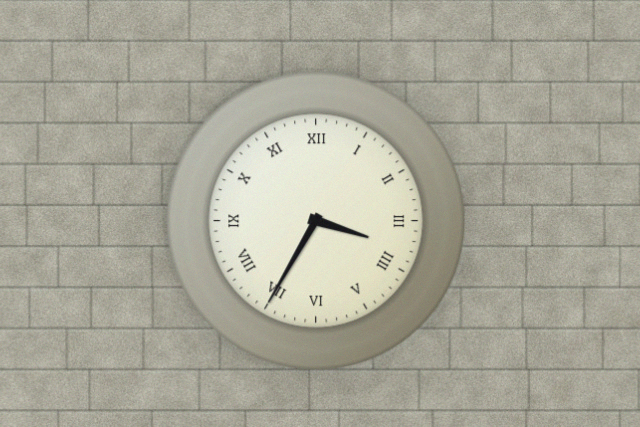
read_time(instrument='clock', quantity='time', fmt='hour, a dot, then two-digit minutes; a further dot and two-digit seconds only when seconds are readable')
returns 3.35
